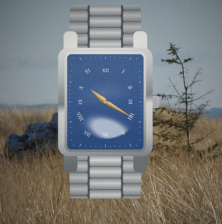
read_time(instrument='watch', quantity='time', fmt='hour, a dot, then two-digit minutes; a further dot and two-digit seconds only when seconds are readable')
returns 10.20
